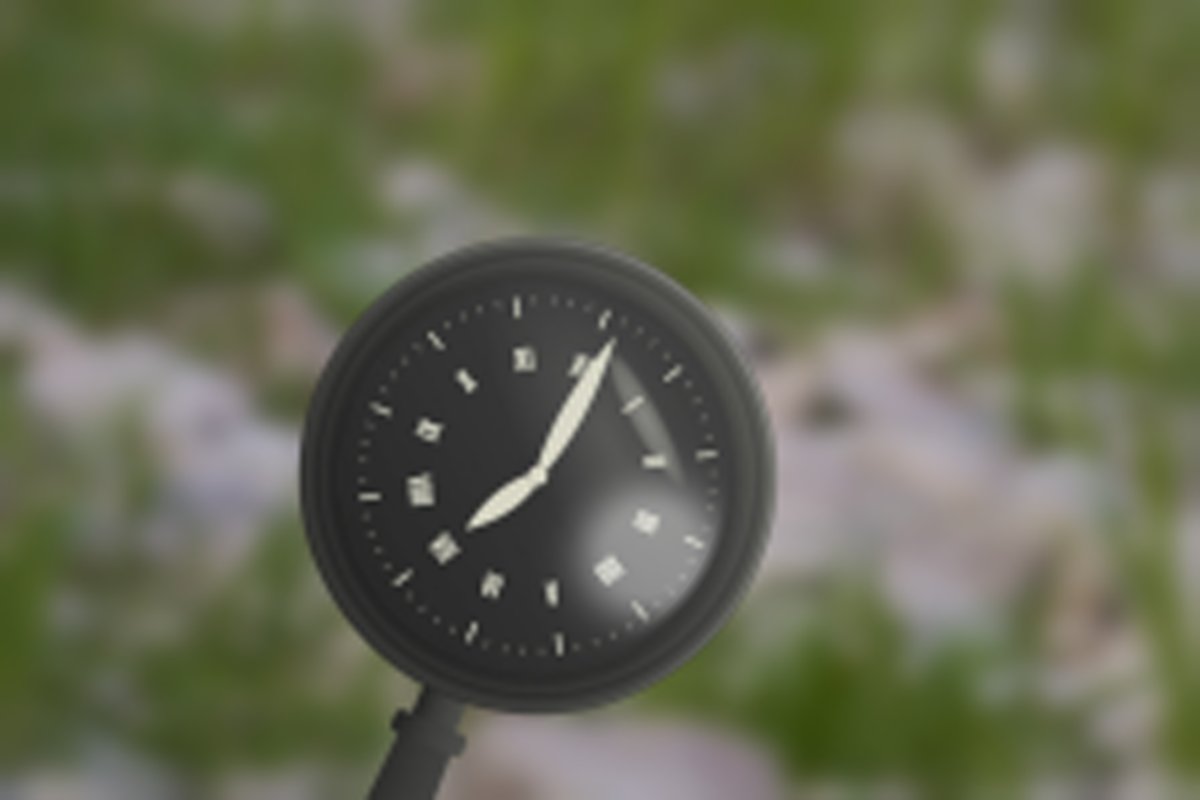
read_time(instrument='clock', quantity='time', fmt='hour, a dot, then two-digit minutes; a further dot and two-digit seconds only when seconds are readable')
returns 7.01
